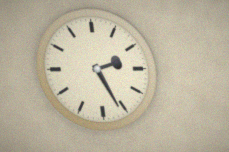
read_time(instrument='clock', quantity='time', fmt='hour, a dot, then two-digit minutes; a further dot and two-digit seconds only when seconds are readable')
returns 2.26
